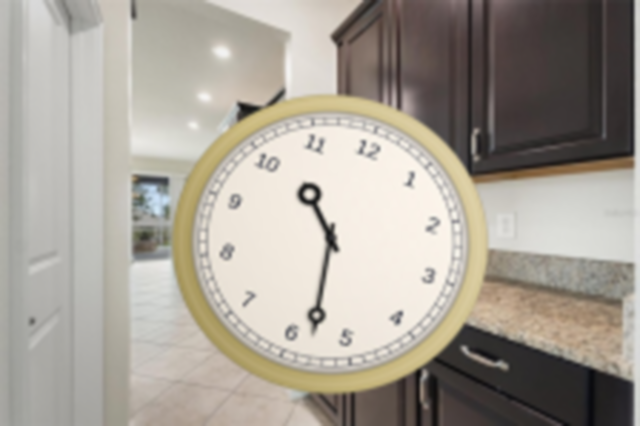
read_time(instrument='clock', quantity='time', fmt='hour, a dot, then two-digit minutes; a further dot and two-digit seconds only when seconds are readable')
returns 10.28
